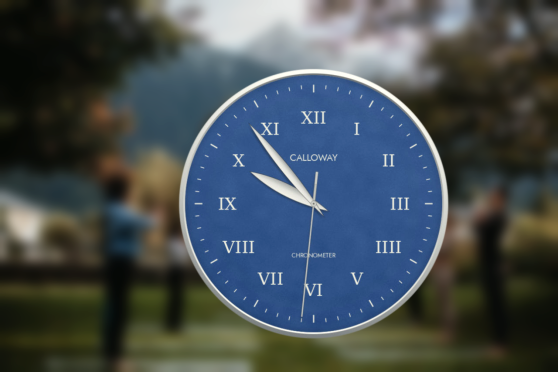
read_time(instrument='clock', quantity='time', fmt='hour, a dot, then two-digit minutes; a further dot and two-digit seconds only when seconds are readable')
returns 9.53.31
